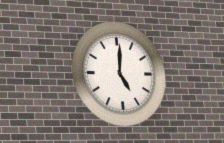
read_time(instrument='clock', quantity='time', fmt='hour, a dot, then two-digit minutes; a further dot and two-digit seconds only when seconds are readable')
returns 5.01
